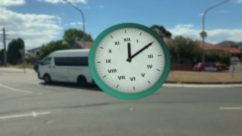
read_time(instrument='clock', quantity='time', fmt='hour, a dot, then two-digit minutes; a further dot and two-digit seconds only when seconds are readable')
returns 12.10
